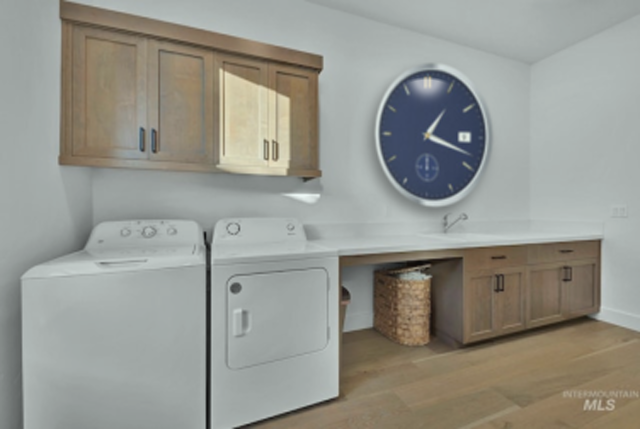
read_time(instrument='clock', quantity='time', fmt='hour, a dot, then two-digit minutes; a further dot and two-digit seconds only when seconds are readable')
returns 1.18
